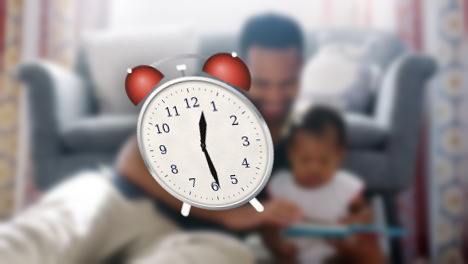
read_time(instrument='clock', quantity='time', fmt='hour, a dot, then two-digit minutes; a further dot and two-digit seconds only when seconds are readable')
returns 12.29
